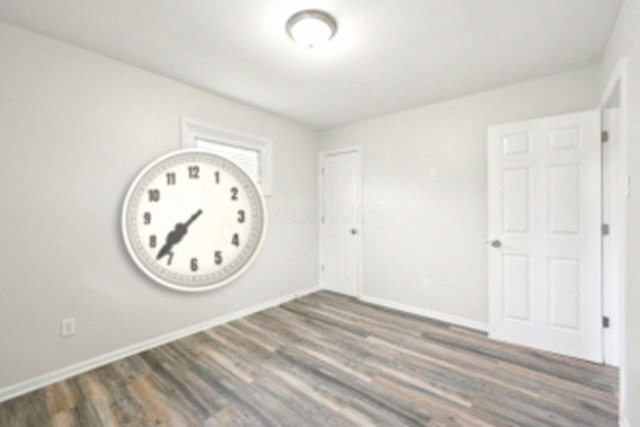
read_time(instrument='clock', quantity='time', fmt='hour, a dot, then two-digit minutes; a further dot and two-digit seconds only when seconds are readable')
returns 7.37
